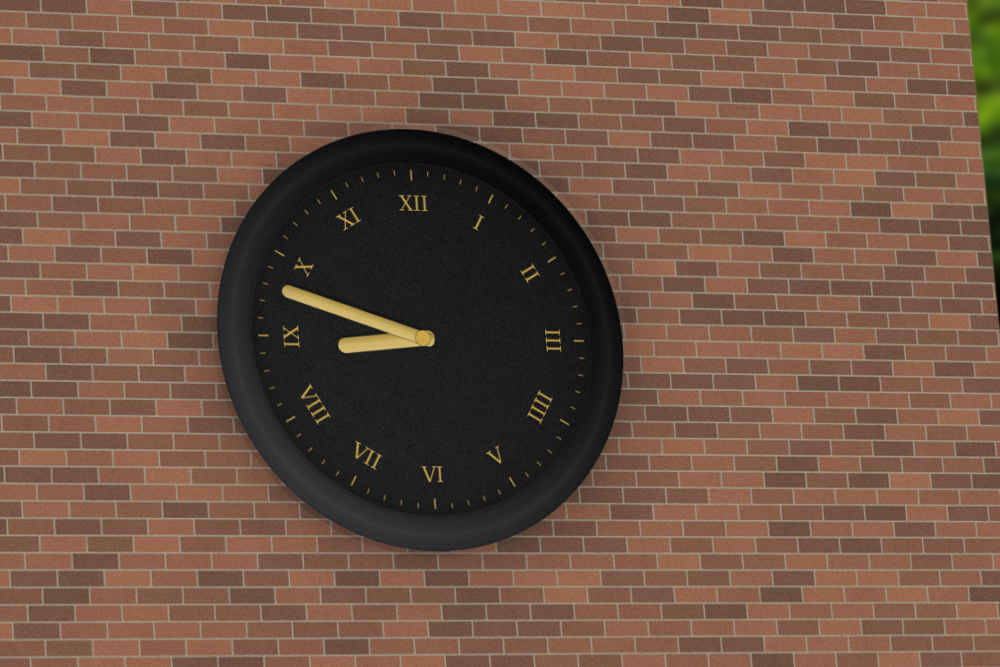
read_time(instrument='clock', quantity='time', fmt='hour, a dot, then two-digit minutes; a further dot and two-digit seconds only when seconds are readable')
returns 8.48
